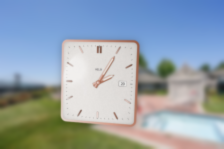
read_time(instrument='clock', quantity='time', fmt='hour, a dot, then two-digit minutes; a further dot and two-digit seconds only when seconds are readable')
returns 2.05
